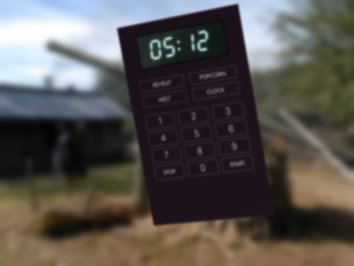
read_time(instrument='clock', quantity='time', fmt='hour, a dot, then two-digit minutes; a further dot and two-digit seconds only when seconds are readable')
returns 5.12
